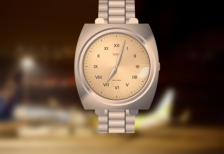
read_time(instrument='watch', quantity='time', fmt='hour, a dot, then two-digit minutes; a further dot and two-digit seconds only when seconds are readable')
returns 7.03
